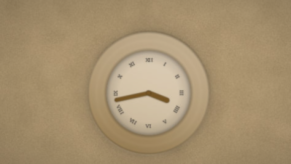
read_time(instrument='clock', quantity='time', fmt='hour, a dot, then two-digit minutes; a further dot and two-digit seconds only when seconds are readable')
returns 3.43
